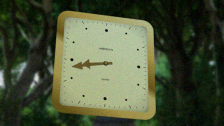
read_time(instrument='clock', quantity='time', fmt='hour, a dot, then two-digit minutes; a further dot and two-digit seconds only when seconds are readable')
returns 8.43
